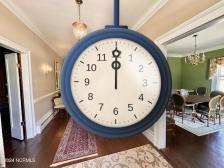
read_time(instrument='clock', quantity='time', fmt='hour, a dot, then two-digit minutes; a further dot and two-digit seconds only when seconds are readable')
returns 12.00
